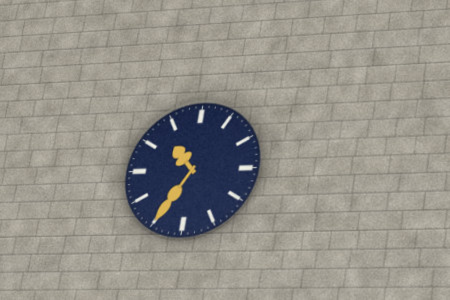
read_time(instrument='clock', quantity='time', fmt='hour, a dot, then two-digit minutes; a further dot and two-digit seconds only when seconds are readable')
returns 10.35
